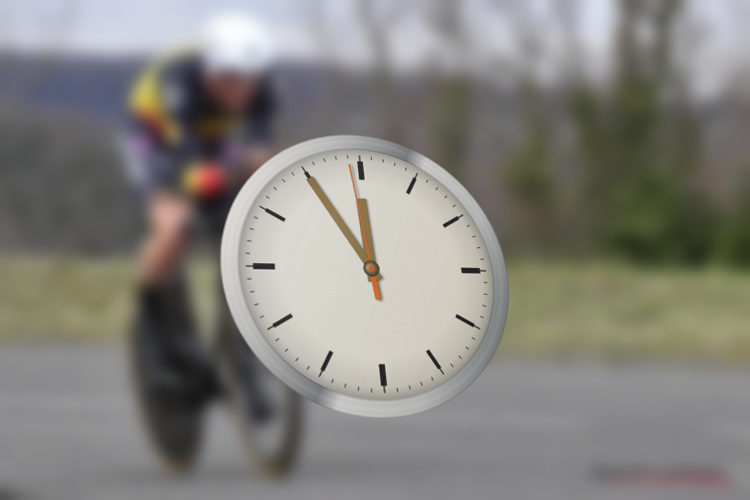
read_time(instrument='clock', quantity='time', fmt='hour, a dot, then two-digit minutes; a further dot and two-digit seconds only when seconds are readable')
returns 11.54.59
